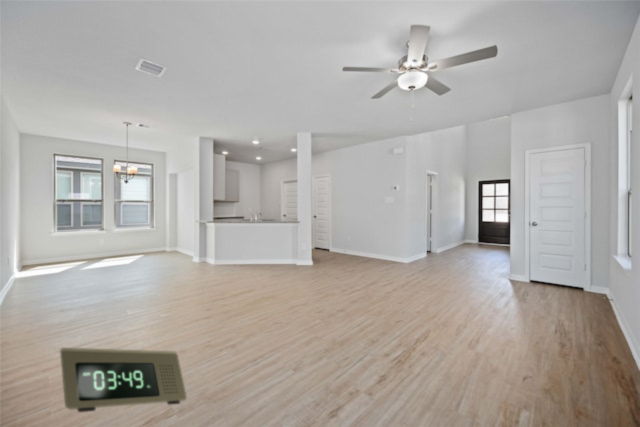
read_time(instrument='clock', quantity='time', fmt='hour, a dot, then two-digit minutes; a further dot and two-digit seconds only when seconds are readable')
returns 3.49
